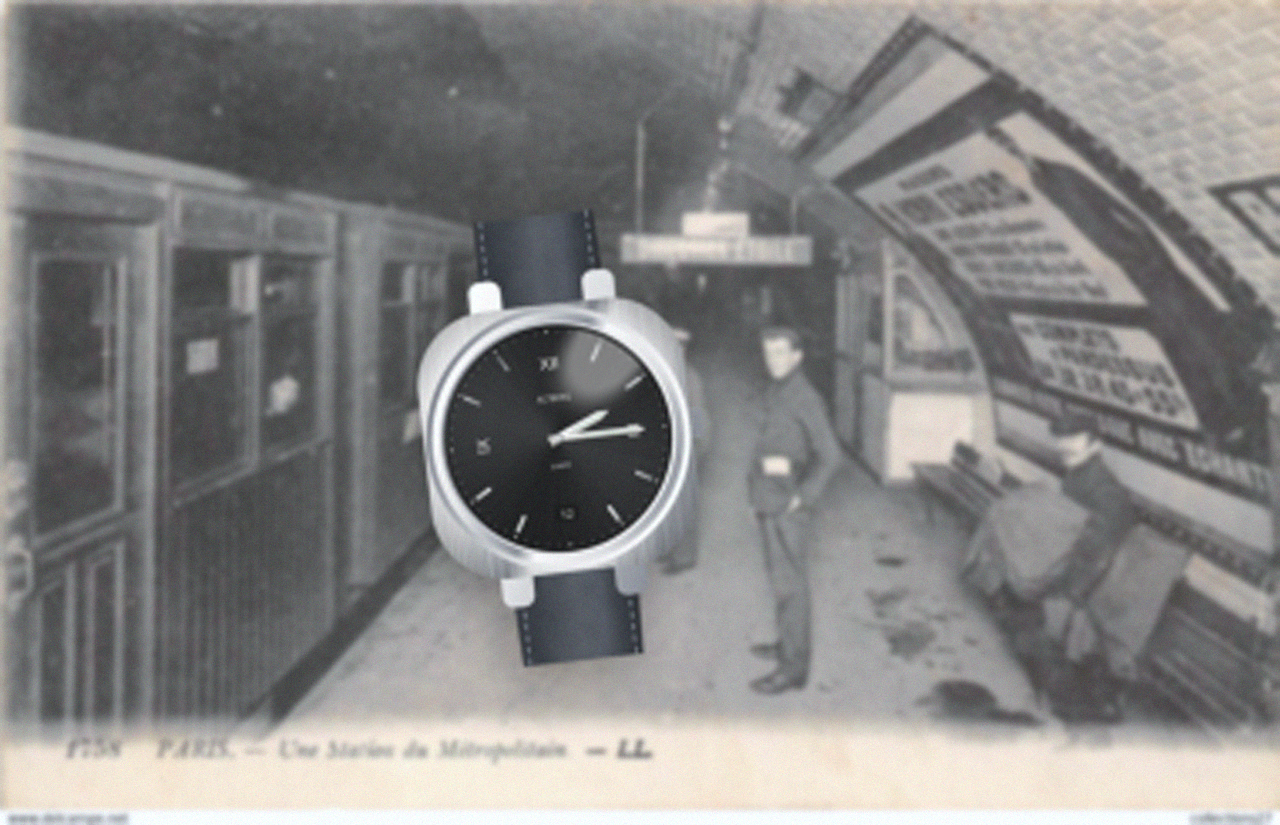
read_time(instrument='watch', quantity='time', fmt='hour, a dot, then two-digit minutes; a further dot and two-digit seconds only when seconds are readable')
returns 2.15
